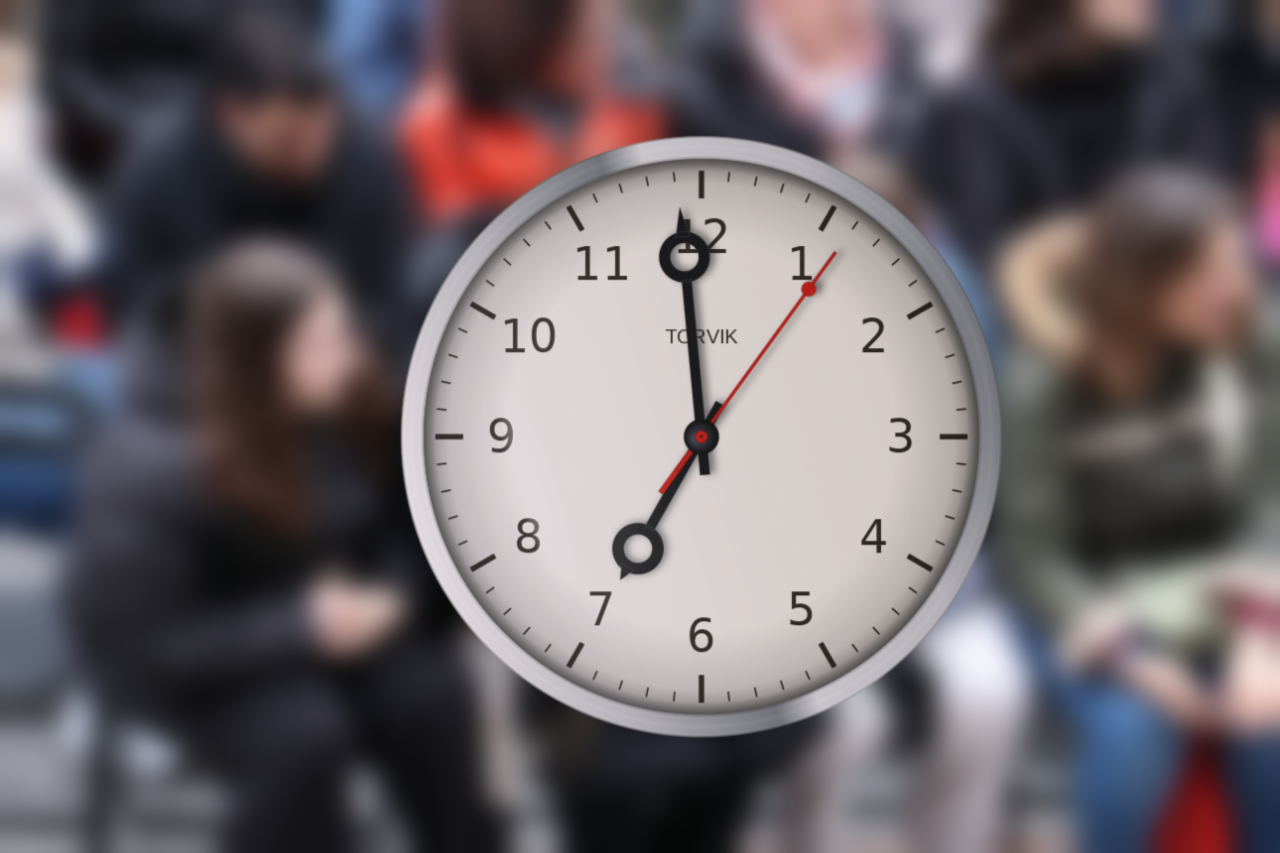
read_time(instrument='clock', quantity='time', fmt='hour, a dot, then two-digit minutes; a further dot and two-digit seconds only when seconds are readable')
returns 6.59.06
